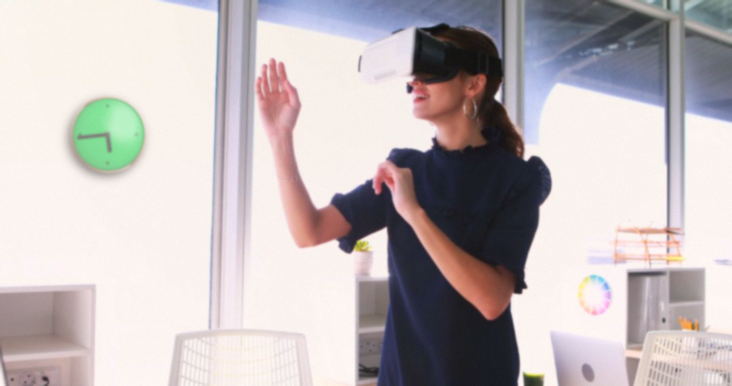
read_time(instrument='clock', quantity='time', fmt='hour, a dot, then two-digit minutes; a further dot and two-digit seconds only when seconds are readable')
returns 5.44
